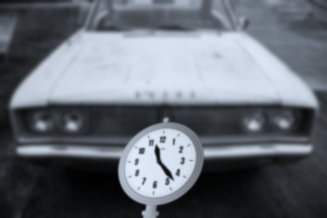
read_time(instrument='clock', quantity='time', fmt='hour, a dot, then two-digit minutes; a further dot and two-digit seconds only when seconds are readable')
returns 11.23
